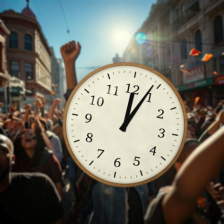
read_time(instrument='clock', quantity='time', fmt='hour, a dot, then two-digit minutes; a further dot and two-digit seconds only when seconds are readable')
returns 12.04
